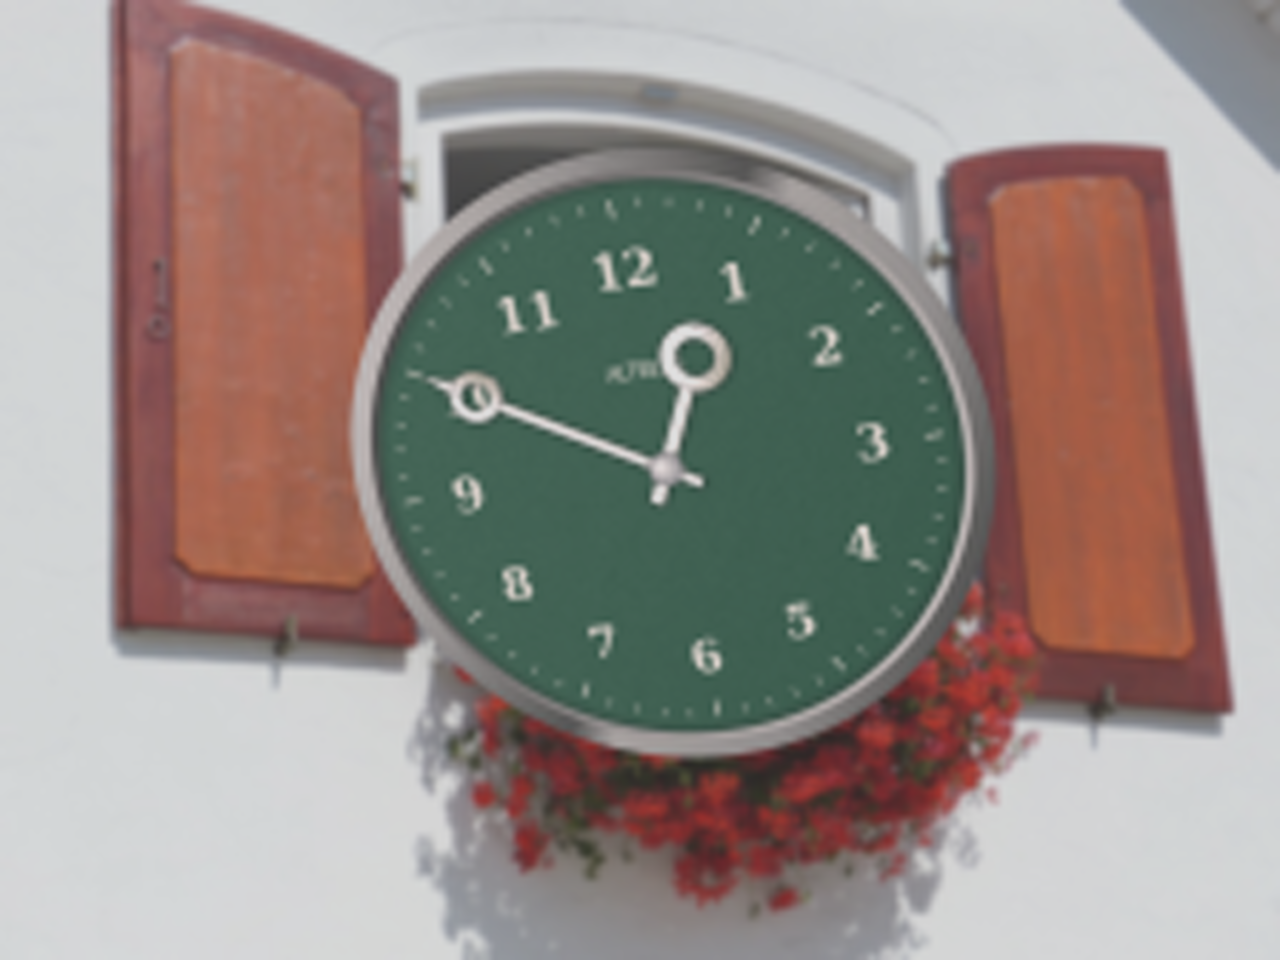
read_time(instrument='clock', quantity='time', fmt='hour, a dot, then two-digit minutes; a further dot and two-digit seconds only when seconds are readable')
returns 12.50
